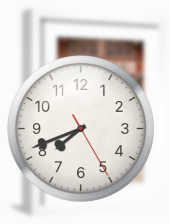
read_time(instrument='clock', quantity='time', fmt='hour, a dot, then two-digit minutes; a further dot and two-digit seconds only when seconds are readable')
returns 7.41.25
